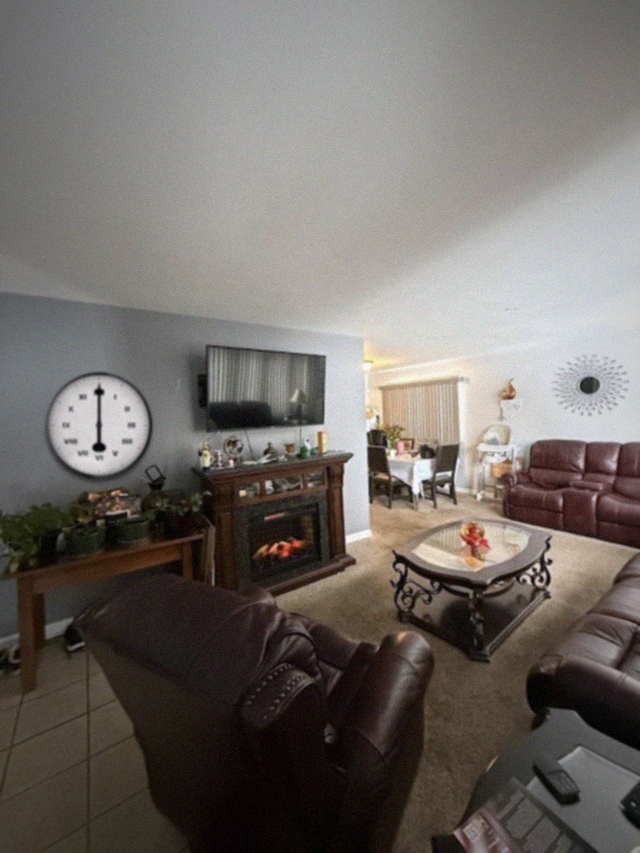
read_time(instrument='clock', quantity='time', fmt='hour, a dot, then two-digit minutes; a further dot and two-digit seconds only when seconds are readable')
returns 6.00
